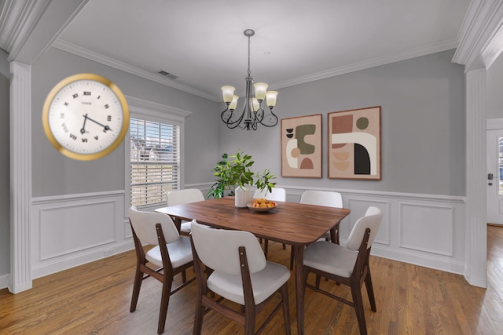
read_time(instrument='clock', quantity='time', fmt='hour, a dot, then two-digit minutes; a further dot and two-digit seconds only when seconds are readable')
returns 6.19
